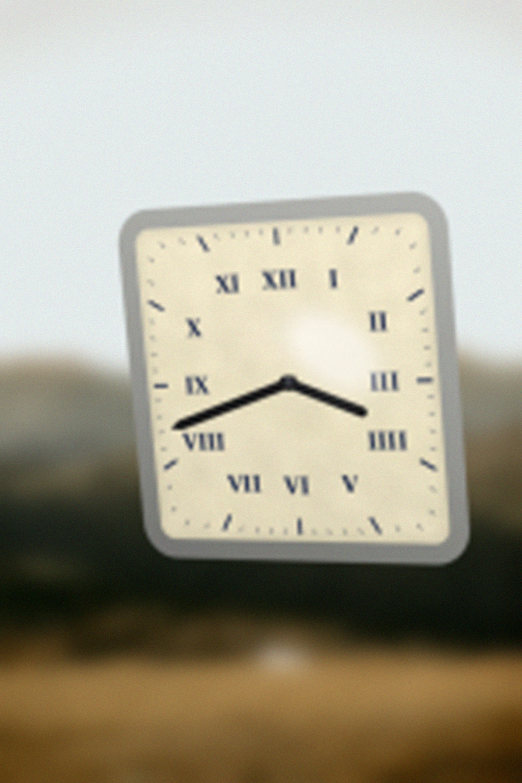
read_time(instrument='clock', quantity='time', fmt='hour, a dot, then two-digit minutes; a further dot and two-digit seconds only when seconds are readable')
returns 3.42
